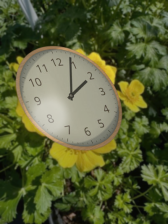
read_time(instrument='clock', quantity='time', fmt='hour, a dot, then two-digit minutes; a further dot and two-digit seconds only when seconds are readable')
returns 2.04
